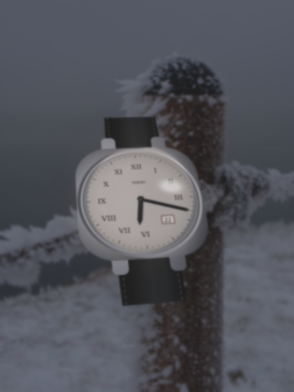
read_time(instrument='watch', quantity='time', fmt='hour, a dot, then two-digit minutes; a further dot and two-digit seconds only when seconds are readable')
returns 6.18
